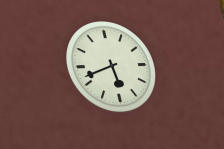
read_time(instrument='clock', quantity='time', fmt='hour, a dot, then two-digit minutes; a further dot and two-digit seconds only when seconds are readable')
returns 5.42
